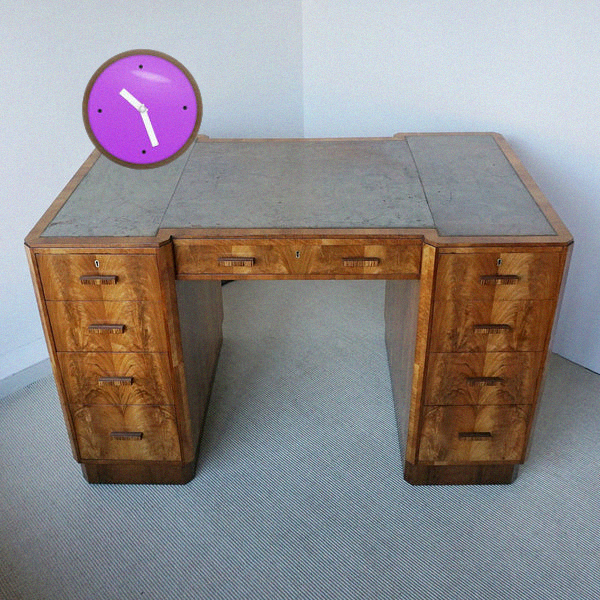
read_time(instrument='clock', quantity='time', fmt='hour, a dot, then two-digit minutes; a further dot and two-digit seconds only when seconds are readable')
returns 10.27
